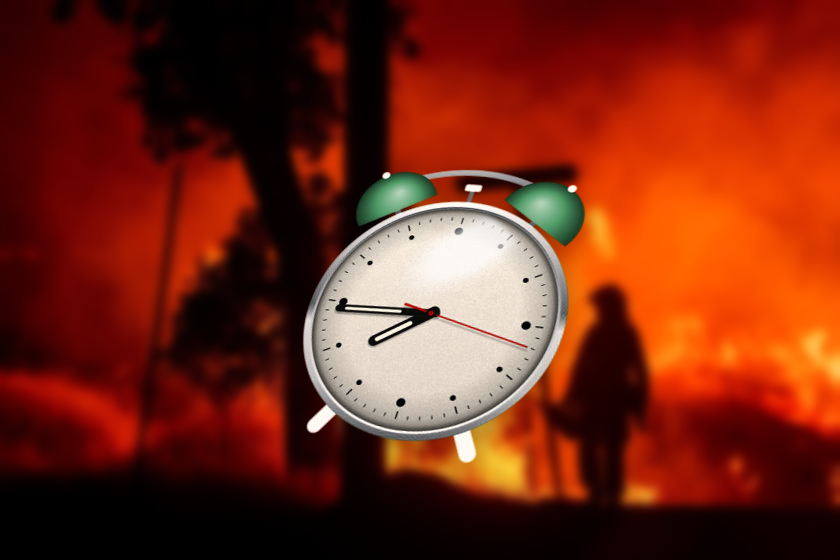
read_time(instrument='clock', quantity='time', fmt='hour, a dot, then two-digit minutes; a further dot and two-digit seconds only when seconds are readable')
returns 7.44.17
